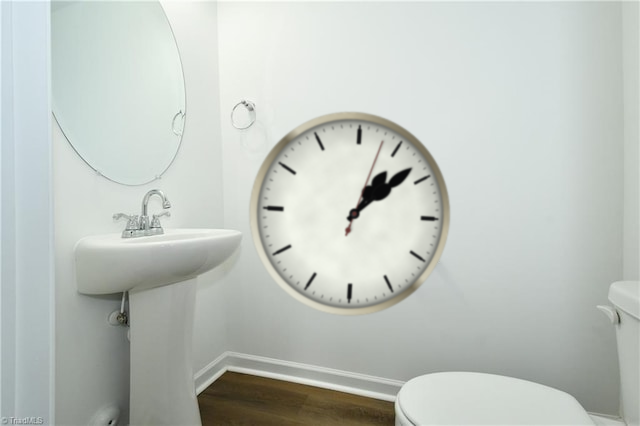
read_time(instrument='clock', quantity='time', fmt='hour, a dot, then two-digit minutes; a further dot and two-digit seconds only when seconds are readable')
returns 1.08.03
